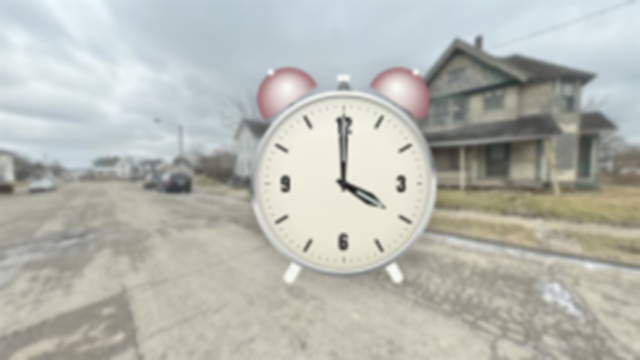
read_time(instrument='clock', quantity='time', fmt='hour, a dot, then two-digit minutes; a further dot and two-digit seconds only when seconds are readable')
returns 4.00
